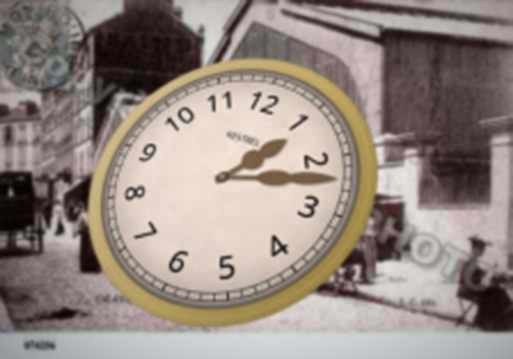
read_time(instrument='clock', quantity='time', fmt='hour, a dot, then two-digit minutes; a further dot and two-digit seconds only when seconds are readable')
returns 1.12
